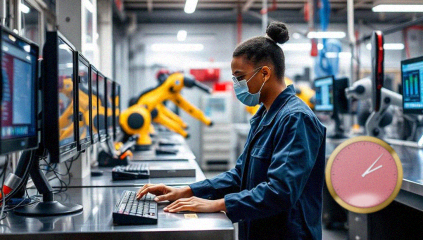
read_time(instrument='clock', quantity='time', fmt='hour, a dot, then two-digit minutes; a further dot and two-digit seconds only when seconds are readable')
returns 2.07
